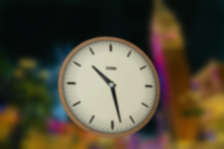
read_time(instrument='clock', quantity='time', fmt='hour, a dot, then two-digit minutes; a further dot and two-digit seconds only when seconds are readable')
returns 10.28
